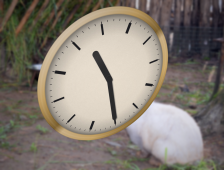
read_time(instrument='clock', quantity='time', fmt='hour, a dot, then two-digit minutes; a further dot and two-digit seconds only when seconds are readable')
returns 10.25
